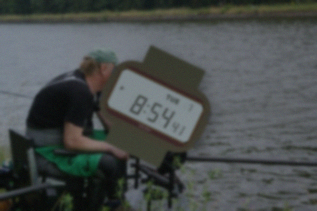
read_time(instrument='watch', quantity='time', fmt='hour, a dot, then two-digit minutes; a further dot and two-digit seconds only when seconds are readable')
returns 8.54
